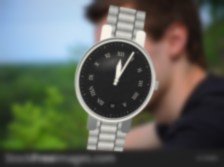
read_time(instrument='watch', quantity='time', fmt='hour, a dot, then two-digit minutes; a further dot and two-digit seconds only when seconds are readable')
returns 12.04
